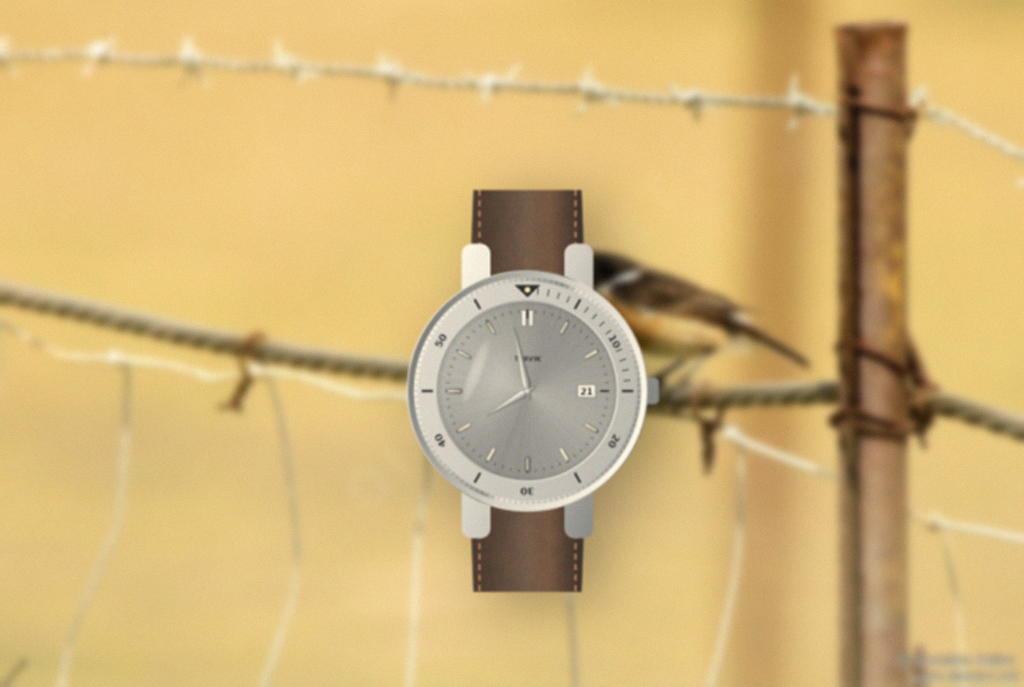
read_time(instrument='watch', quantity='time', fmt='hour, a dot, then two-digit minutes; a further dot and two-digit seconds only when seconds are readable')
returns 7.58
